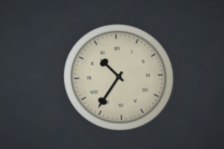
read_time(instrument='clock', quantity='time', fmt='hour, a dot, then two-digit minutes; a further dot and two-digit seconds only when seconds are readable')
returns 10.36
